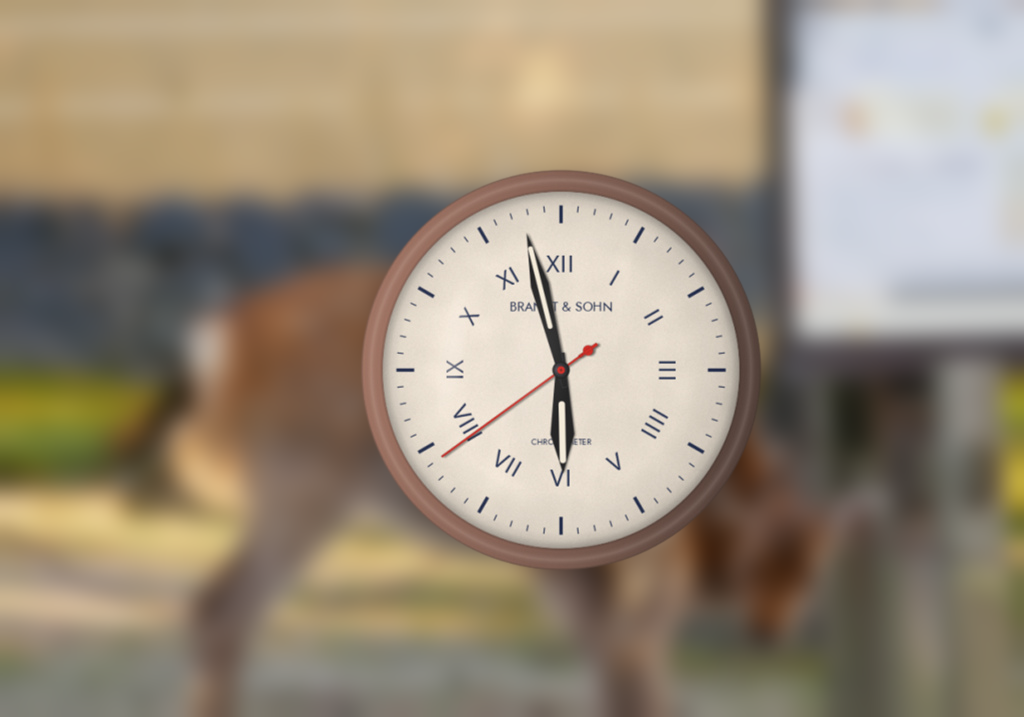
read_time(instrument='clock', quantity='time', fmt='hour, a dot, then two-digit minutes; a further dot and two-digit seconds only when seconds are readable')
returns 5.57.39
